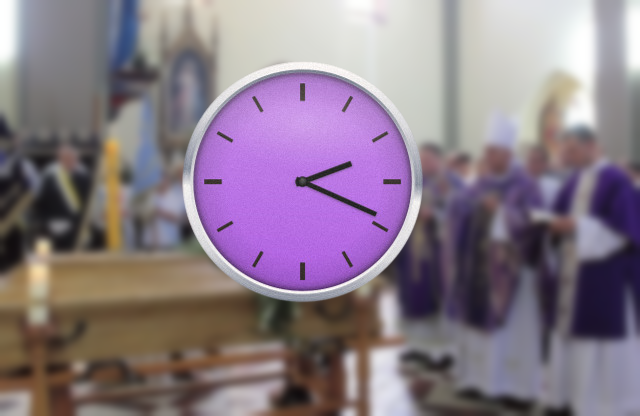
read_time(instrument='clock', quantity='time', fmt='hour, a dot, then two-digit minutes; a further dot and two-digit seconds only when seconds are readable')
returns 2.19
